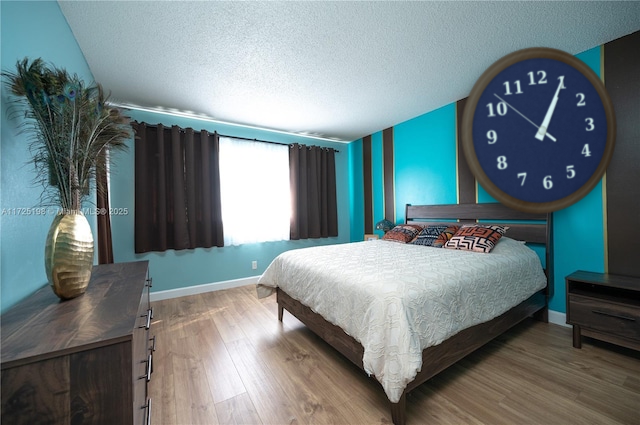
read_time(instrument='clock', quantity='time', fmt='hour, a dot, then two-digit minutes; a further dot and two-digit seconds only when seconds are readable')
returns 1.04.52
